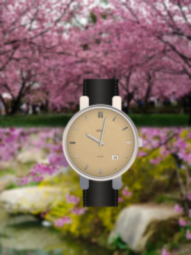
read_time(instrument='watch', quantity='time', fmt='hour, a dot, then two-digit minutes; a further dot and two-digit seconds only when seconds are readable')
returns 10.02
